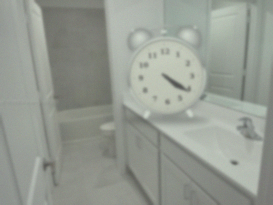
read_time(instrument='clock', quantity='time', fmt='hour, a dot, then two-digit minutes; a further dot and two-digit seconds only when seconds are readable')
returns 4.21
